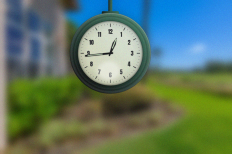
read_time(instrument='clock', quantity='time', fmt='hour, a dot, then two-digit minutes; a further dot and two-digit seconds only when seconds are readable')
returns 12.44
